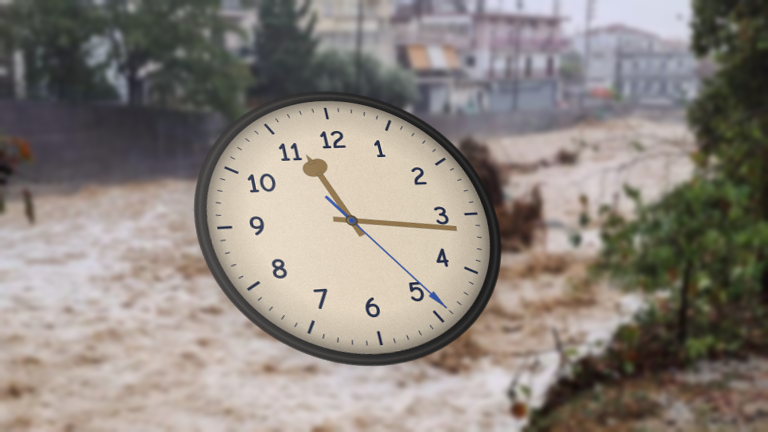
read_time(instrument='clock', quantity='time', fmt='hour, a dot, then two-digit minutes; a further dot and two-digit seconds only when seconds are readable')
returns 11.16.24
